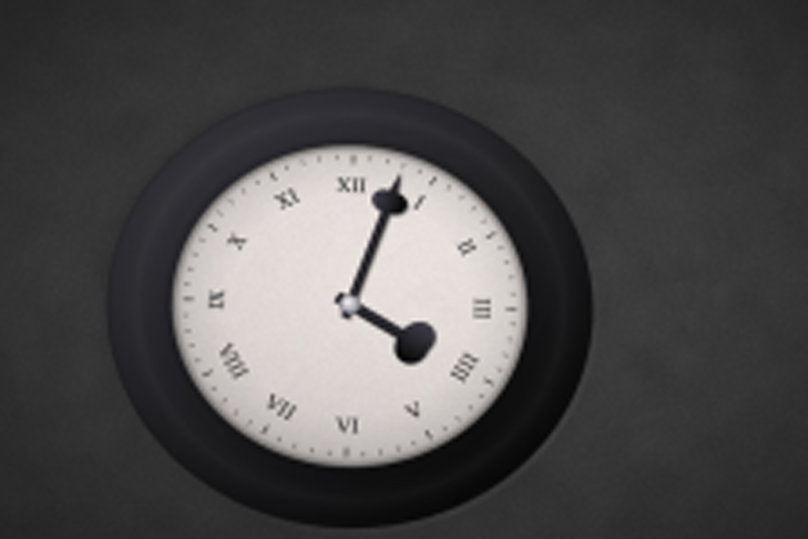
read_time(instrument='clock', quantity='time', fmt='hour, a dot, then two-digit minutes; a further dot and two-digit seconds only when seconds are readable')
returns 4.03
